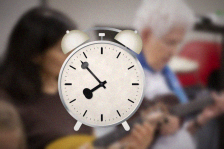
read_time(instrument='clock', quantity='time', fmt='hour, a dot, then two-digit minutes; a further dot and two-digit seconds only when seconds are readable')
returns 7.53
